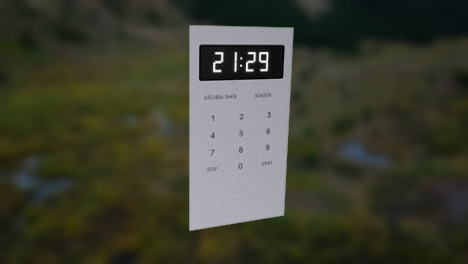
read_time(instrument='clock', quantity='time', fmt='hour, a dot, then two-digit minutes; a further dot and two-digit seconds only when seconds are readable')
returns 21.29
